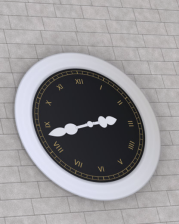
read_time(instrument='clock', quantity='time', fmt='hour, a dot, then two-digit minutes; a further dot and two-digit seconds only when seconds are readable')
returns 2.43
